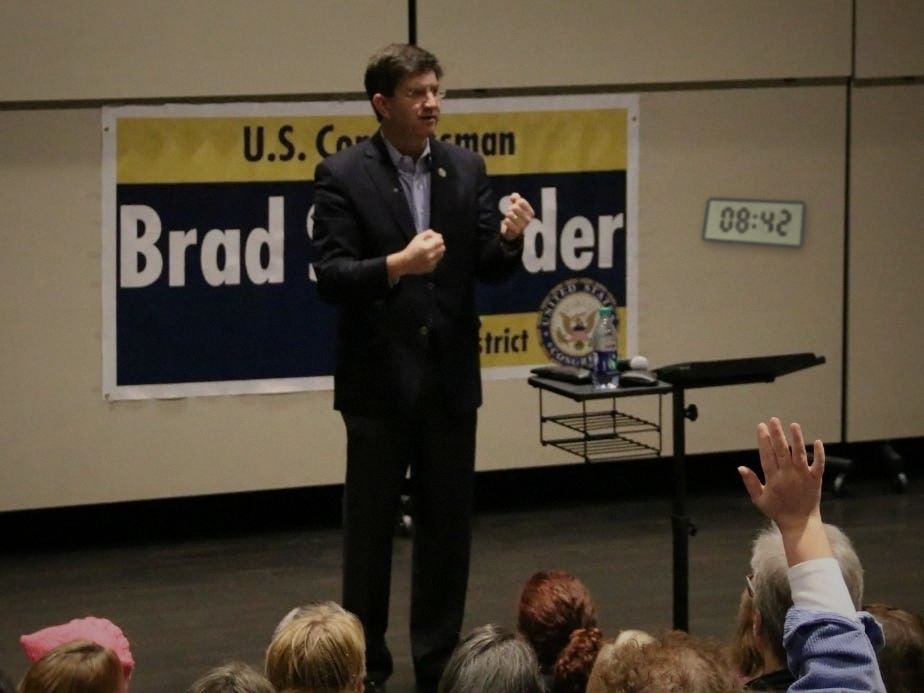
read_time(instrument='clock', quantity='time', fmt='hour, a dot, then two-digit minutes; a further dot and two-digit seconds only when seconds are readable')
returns 8.42
